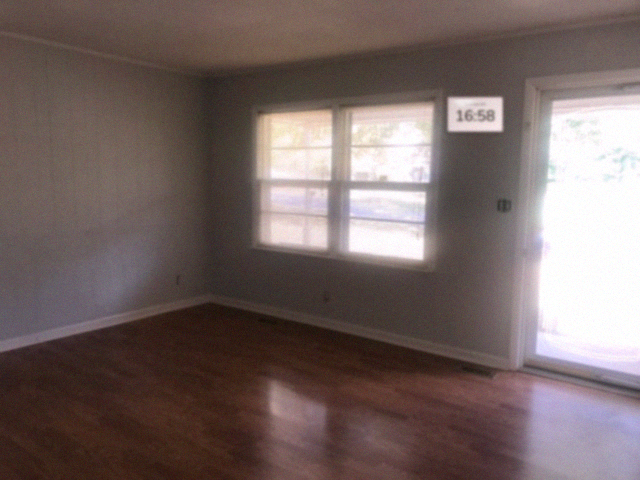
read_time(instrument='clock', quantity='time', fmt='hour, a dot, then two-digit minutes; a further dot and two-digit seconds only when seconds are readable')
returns 16.58
